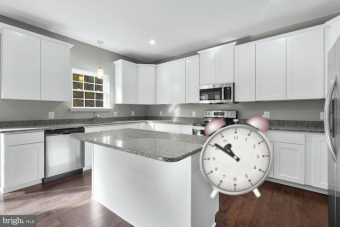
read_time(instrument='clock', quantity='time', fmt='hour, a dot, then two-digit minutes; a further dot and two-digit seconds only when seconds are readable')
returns 10.51
